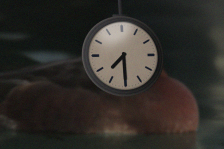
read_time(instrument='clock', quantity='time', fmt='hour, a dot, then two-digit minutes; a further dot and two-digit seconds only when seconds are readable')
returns 7.30
